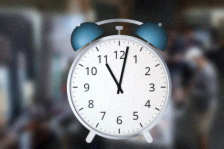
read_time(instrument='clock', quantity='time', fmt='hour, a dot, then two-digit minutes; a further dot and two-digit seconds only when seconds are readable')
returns 11.02
